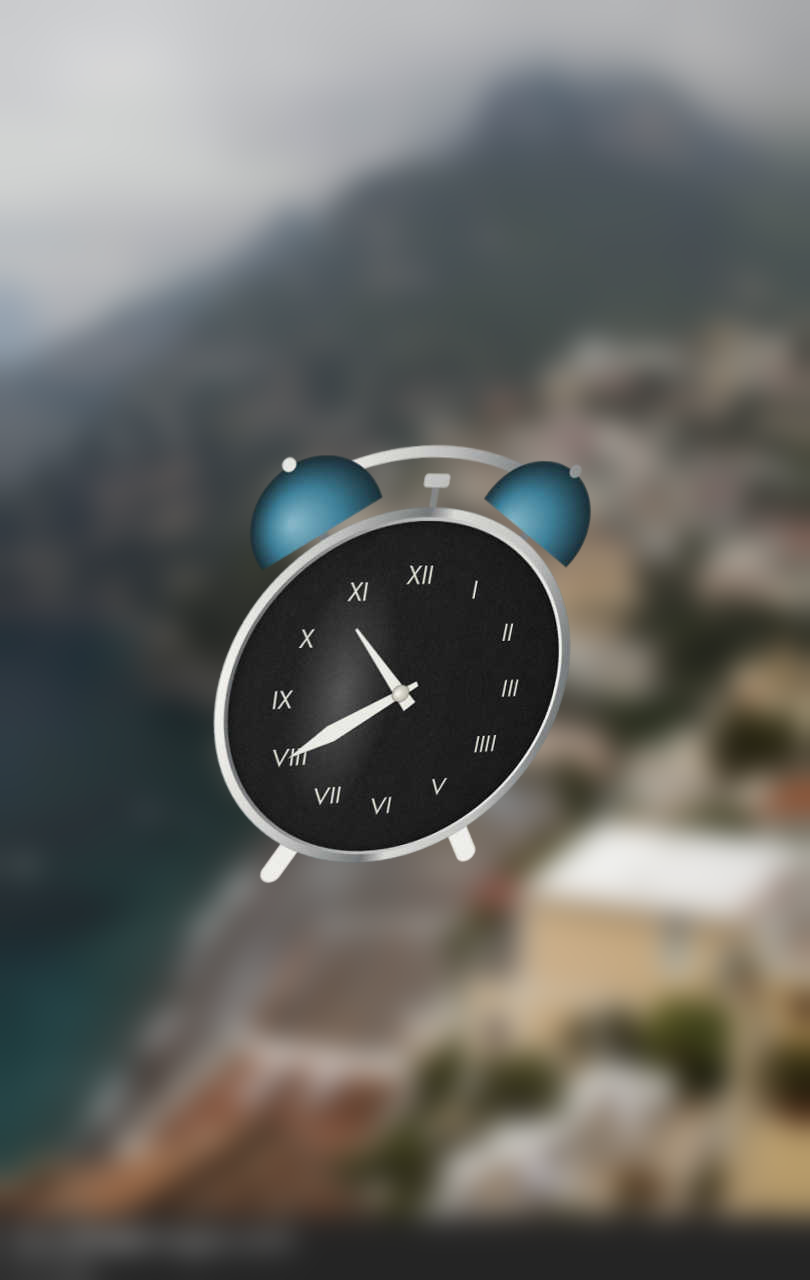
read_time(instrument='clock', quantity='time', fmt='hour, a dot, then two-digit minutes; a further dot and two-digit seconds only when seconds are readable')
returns 10.40
